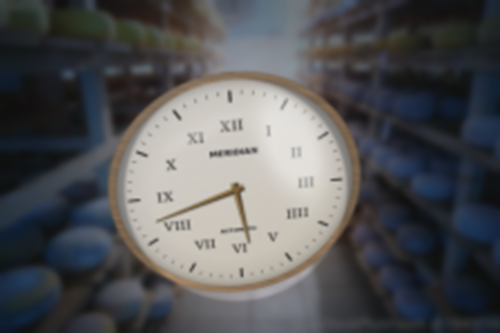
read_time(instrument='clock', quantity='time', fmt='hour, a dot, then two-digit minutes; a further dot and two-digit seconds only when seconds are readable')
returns 5.42
